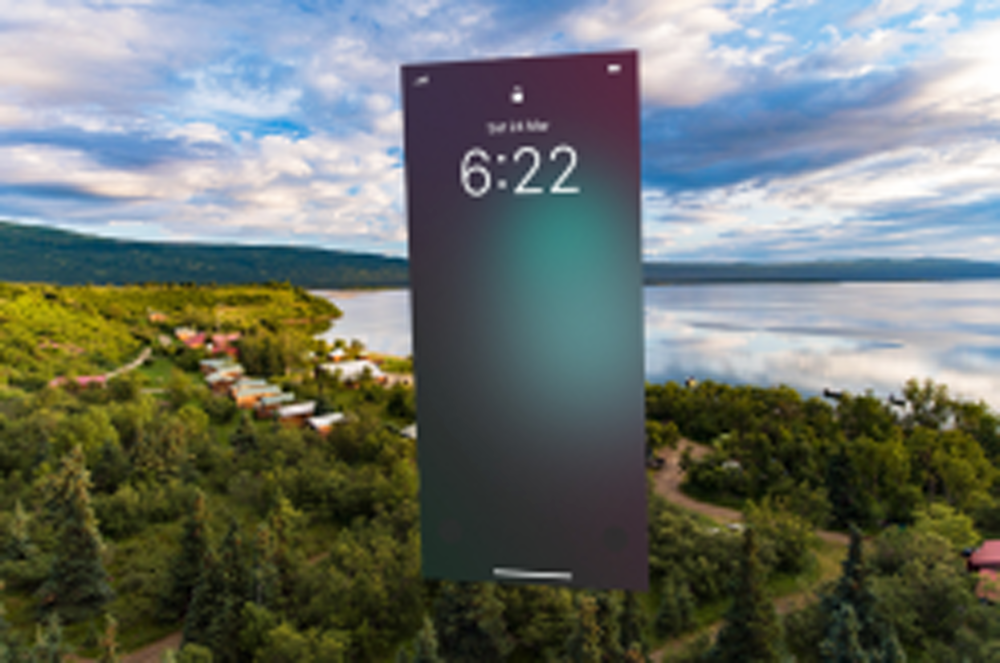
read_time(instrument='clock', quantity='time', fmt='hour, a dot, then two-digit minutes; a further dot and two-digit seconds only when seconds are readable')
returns 6.22
